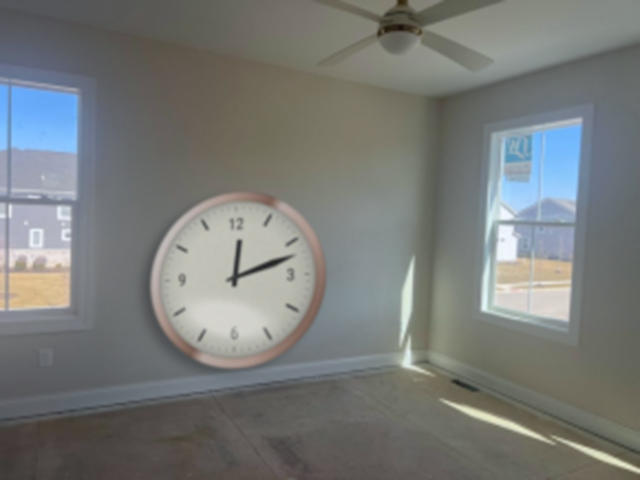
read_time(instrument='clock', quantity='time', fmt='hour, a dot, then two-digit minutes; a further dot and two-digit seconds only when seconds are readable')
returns 12.12
